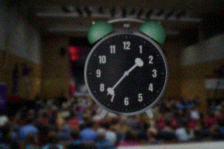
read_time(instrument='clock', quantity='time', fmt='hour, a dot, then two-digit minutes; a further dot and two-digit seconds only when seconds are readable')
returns 1.37
